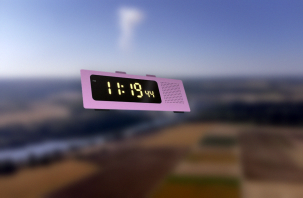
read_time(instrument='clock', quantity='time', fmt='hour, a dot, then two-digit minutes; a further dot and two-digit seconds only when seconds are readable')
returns 11.19.44
